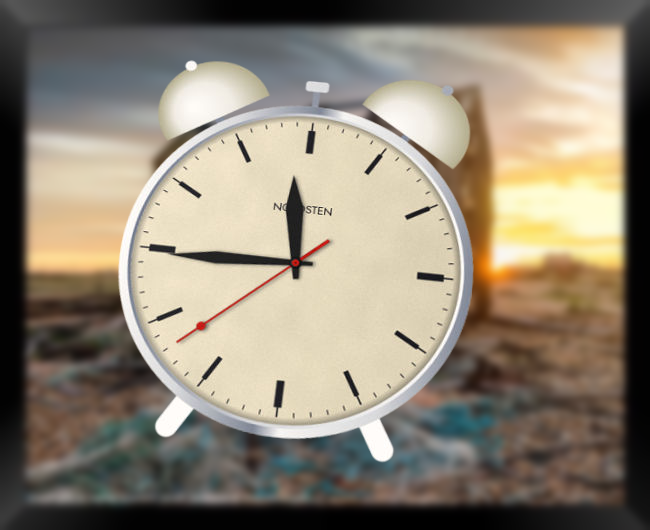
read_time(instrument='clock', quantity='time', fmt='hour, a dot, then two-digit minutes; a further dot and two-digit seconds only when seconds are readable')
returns 11.44.38
